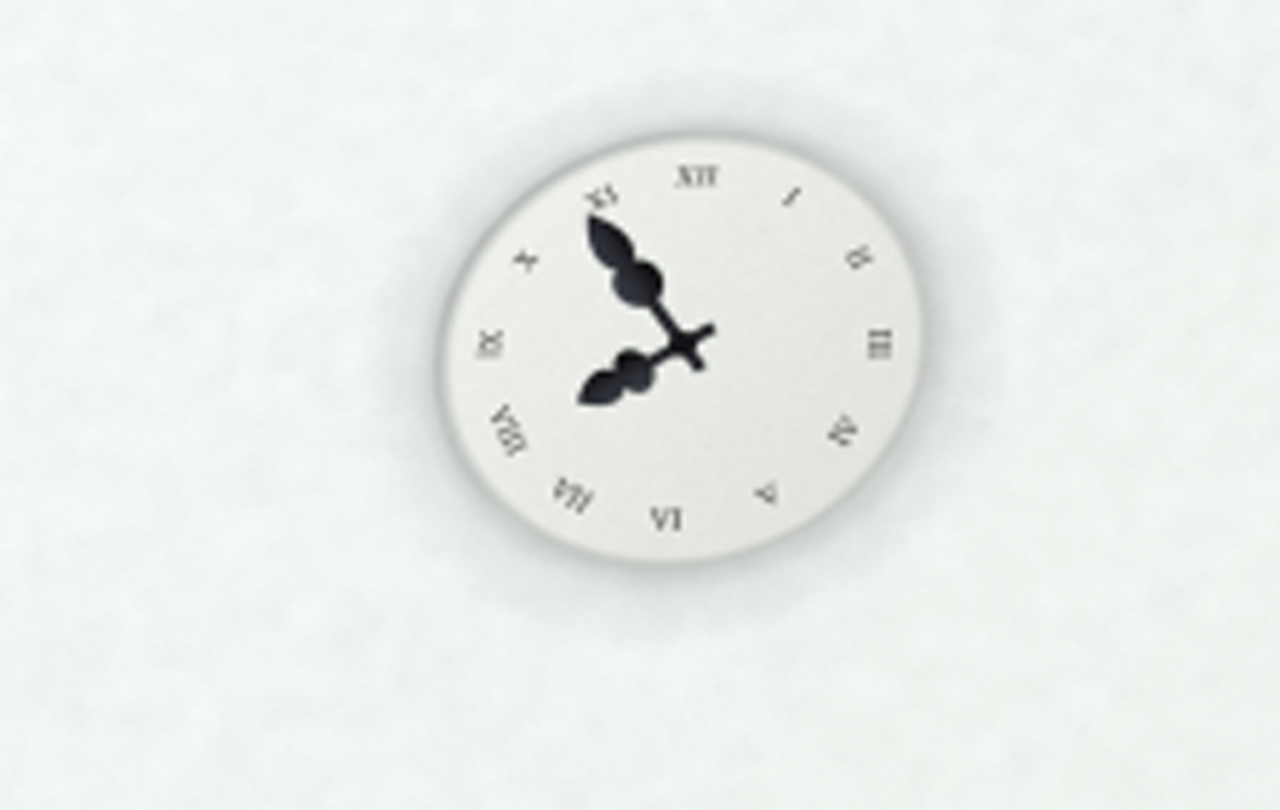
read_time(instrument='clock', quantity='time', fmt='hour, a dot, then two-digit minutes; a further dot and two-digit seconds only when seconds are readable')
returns 7.54
